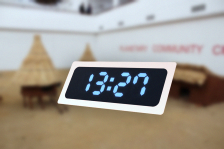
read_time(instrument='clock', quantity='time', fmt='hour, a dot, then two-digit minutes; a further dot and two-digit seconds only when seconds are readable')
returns 13.27
